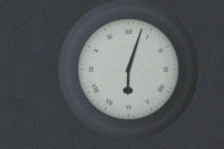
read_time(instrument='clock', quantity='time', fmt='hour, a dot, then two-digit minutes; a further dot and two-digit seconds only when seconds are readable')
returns 6.03
